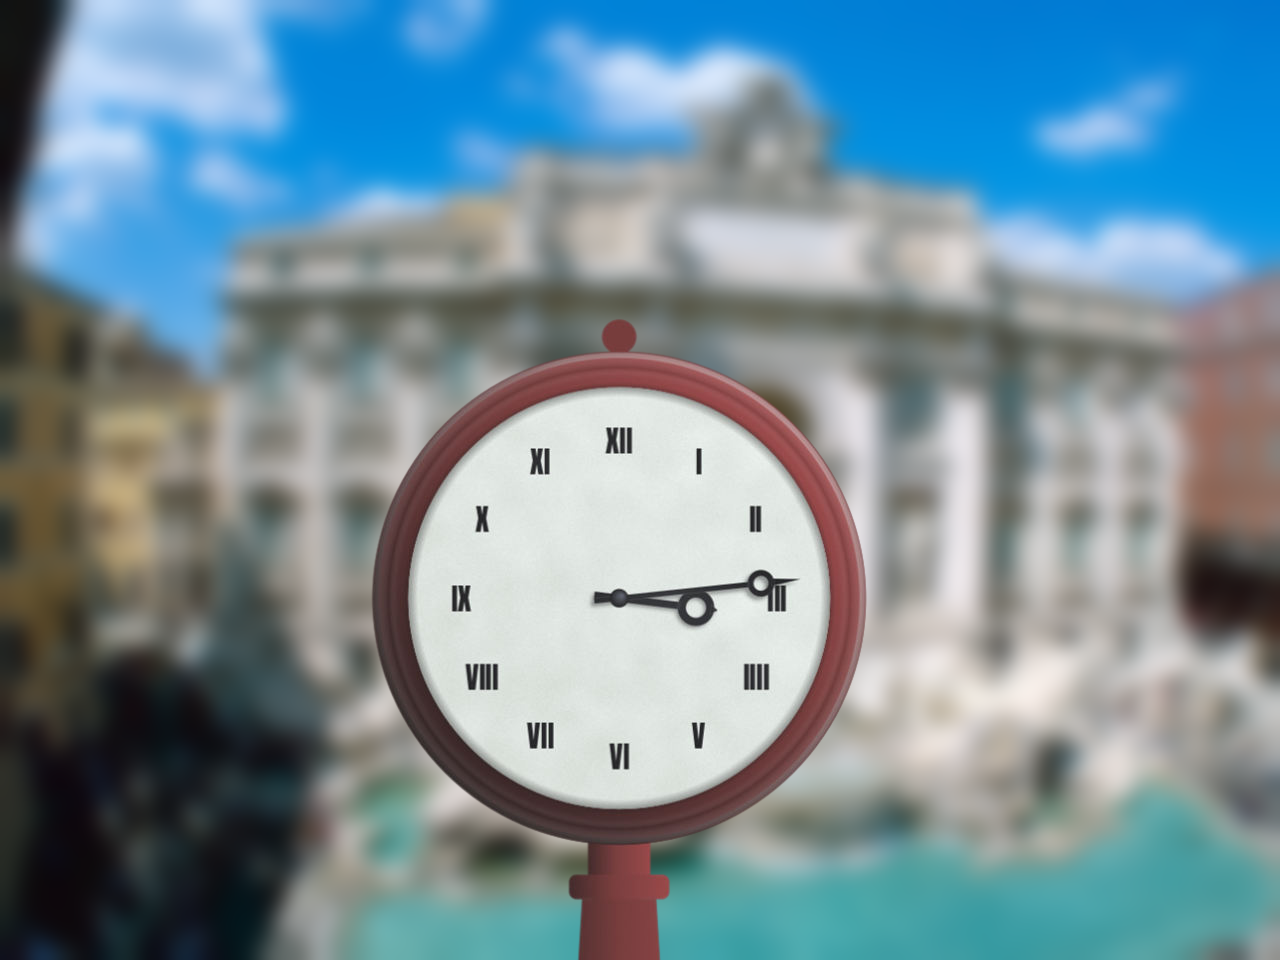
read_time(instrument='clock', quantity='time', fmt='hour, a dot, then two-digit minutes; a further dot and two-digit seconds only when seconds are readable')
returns 3.14
